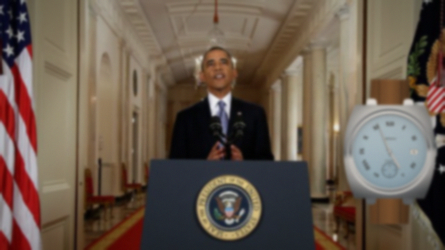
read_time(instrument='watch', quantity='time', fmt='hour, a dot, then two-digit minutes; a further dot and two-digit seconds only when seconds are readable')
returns 4.56
